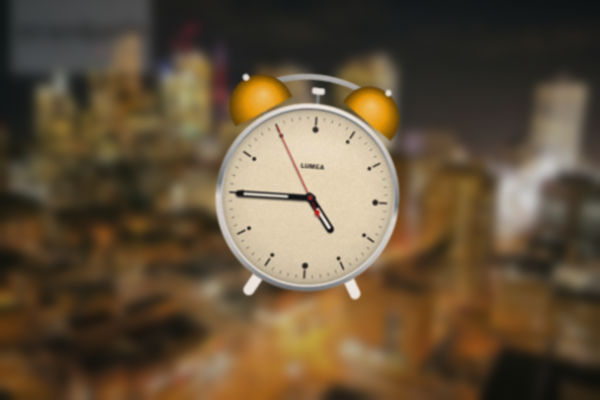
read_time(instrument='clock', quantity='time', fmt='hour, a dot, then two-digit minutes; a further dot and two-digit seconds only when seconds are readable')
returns 4.44.55
